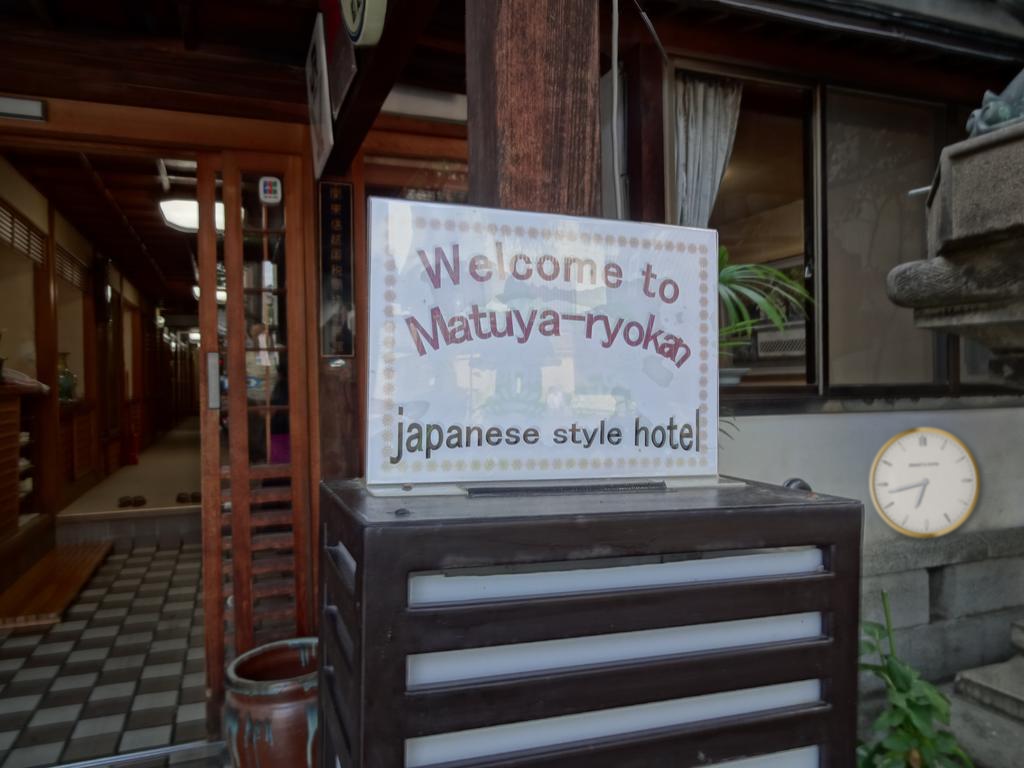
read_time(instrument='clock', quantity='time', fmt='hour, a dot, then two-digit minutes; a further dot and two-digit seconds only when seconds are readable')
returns 6.43
